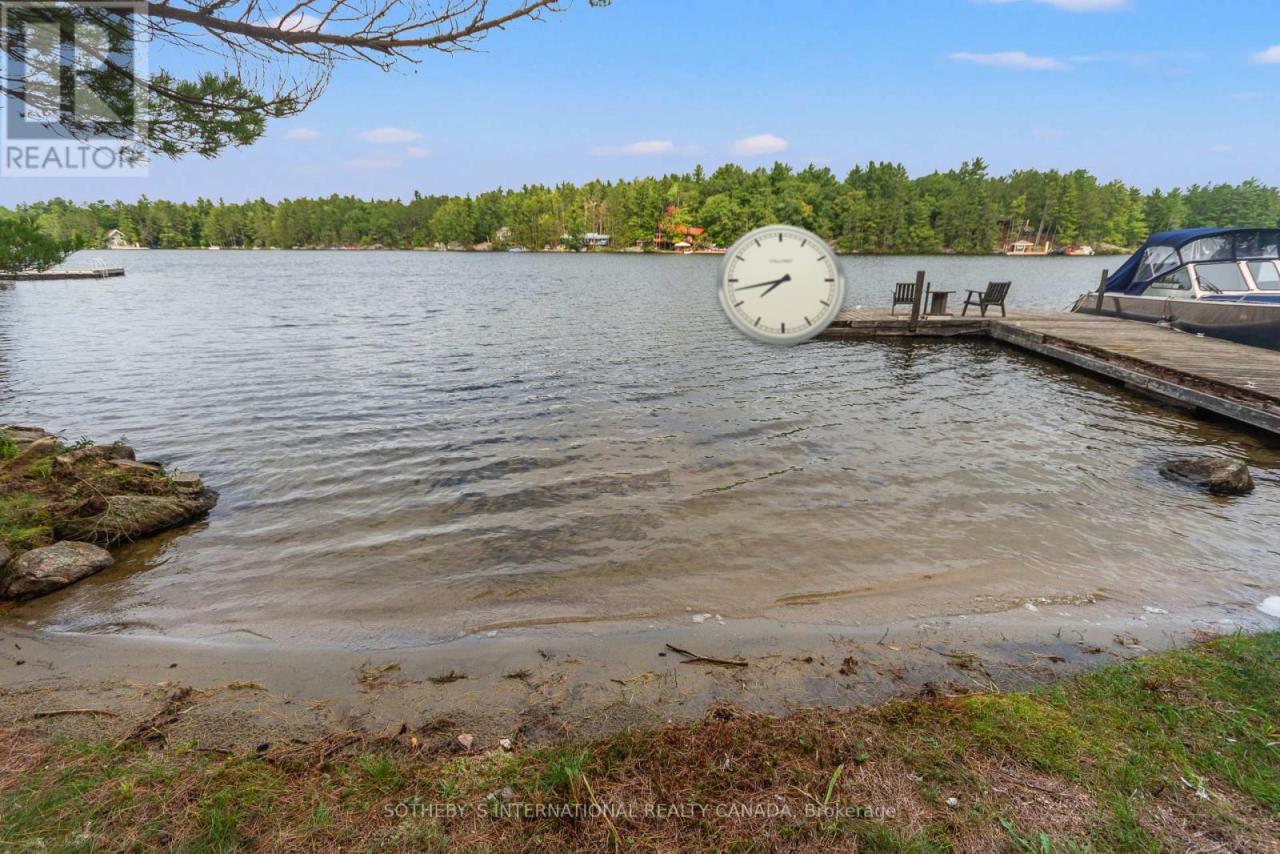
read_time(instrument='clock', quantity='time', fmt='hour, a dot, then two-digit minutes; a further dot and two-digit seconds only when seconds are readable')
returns 7.43
